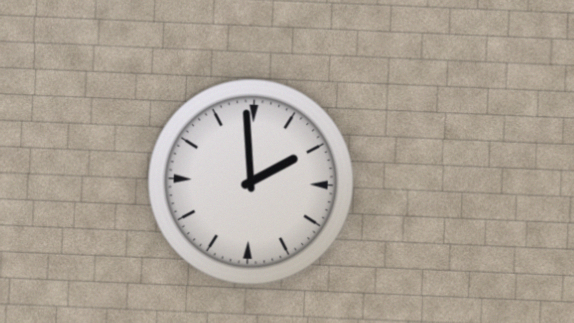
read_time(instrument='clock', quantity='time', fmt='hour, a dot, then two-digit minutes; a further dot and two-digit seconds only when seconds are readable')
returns 1.59
